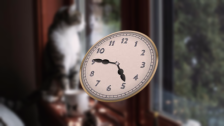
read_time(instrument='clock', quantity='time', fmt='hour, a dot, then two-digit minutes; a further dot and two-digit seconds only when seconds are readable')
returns 4.46
